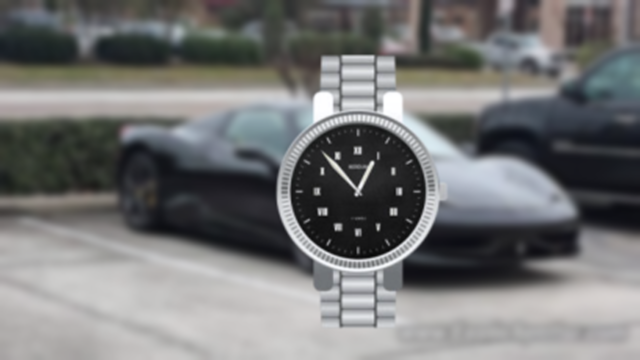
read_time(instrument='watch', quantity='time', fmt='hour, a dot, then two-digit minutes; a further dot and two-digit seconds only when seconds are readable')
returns 12.53
